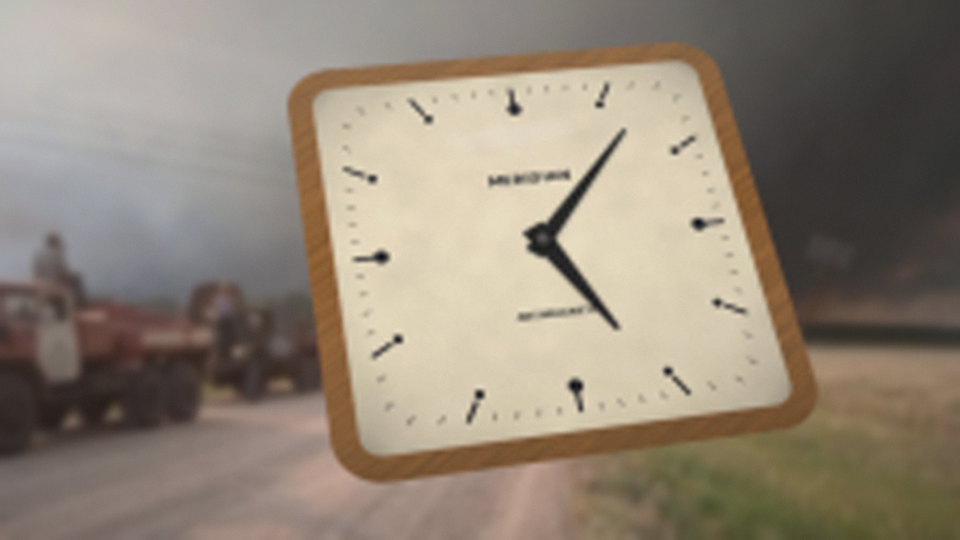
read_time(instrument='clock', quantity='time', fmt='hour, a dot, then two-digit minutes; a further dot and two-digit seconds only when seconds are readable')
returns 5.07
